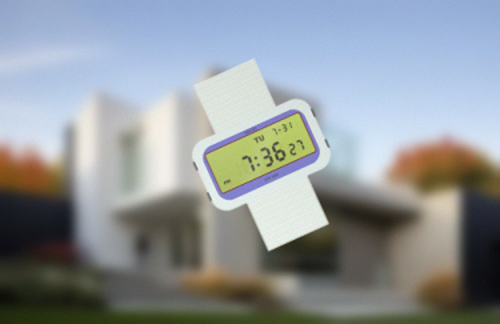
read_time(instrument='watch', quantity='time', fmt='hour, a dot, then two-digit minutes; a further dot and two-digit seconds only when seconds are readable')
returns 7.36.27
